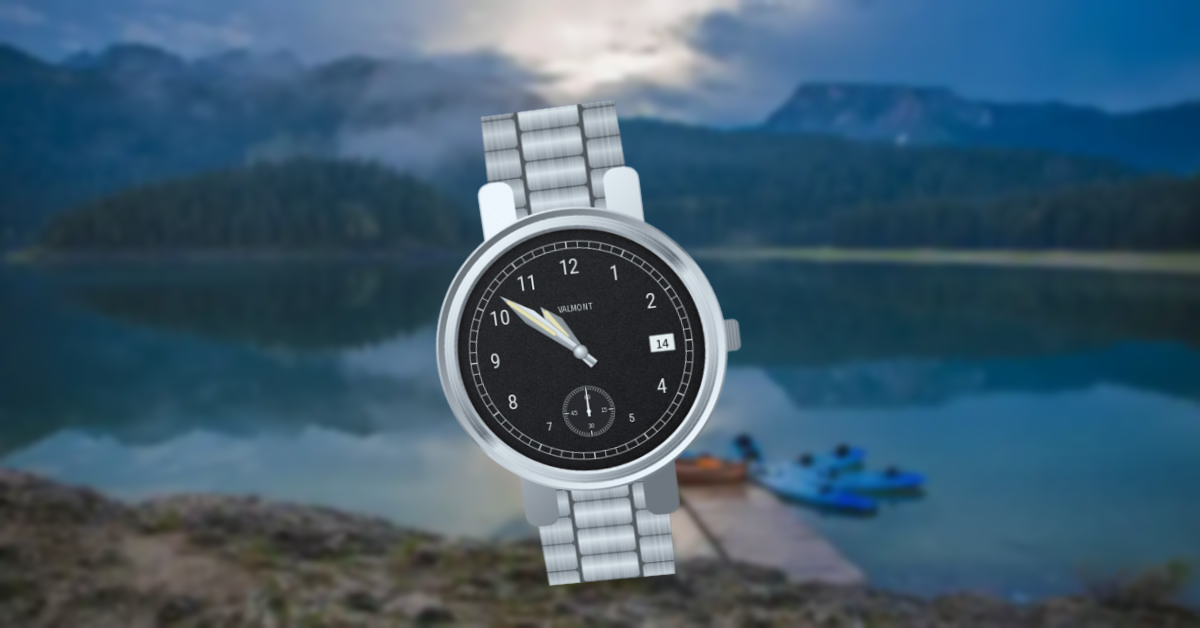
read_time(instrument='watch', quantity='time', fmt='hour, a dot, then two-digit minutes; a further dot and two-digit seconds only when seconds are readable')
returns 10.52
